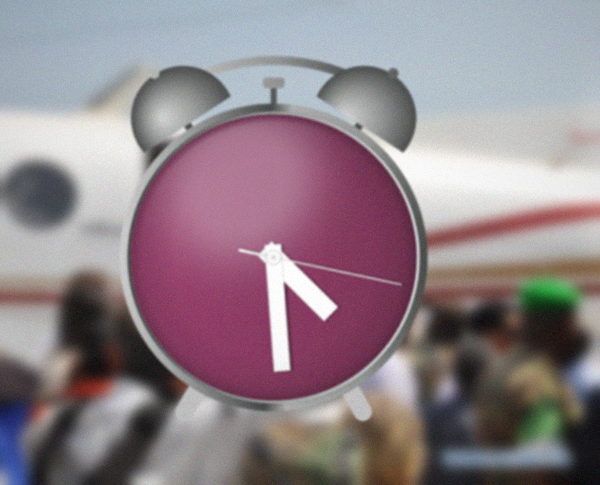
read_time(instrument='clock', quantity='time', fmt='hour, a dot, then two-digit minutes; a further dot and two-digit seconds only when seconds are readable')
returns 4.29.17
